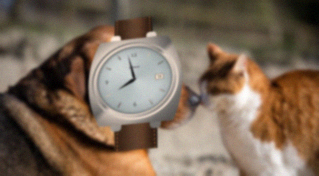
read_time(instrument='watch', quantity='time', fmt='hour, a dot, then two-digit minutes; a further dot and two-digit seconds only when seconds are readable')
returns 7.58
